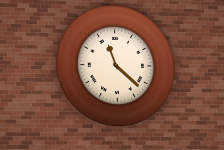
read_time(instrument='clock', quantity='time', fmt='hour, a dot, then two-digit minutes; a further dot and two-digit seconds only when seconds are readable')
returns 11.22
